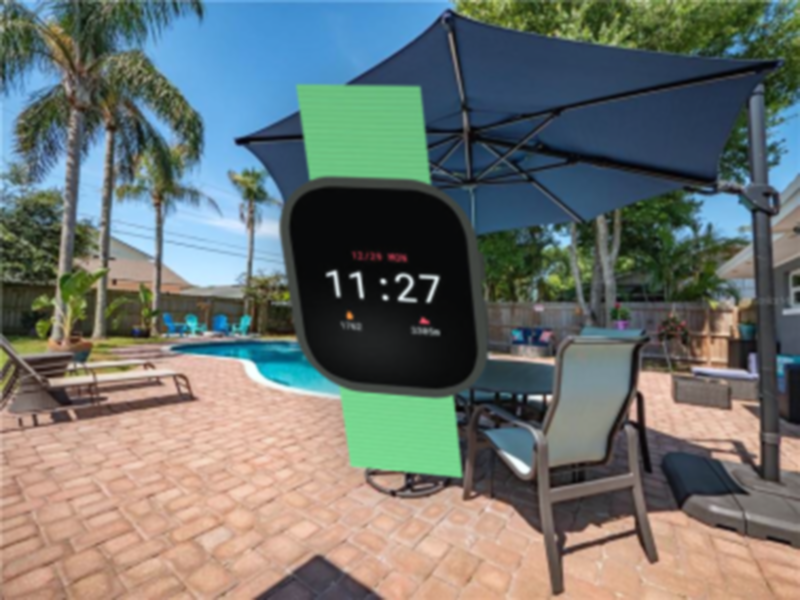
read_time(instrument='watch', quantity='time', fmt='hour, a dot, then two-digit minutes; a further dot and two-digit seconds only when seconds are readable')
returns 11.27
